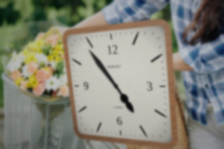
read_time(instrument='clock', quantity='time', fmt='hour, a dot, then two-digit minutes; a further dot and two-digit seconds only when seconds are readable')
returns 4.54
